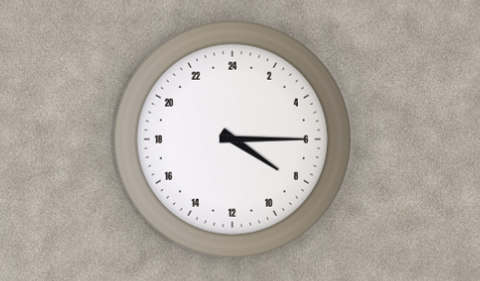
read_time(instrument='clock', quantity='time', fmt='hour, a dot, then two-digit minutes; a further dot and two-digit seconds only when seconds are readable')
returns 8.15
